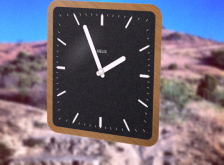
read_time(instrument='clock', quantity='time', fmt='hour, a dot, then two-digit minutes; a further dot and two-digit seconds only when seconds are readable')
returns 1.56
